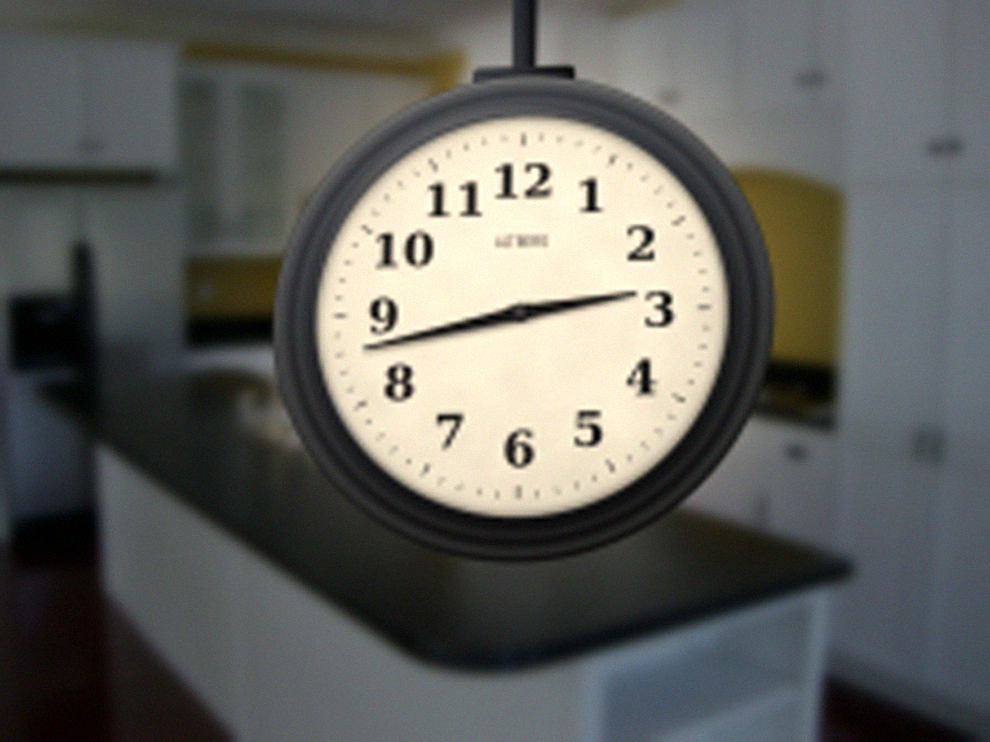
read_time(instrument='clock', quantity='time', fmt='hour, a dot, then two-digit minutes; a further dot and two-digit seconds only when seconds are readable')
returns 2.43
